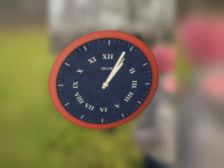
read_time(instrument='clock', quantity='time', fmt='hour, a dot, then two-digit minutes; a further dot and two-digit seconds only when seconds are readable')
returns 1.04
